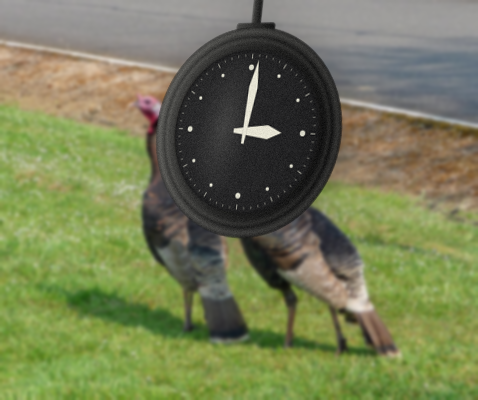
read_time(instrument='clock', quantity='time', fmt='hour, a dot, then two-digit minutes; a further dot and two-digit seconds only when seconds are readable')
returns 3.01
